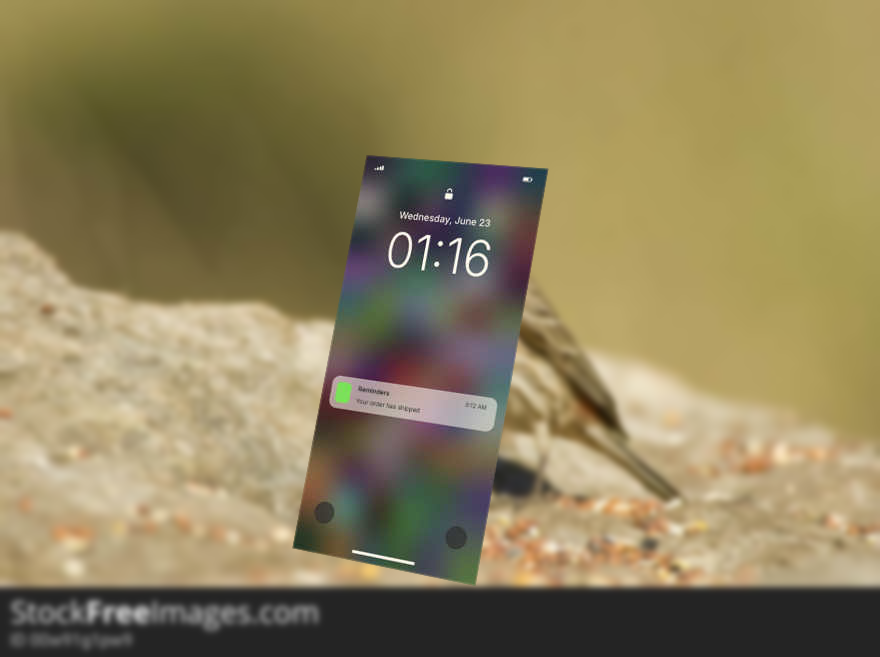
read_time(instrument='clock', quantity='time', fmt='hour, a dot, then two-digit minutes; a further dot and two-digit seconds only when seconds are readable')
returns 1.16
